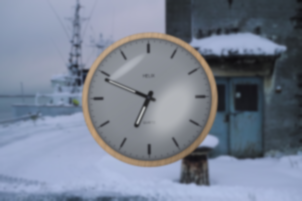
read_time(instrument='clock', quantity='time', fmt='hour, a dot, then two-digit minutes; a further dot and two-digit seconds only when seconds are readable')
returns 6.49
